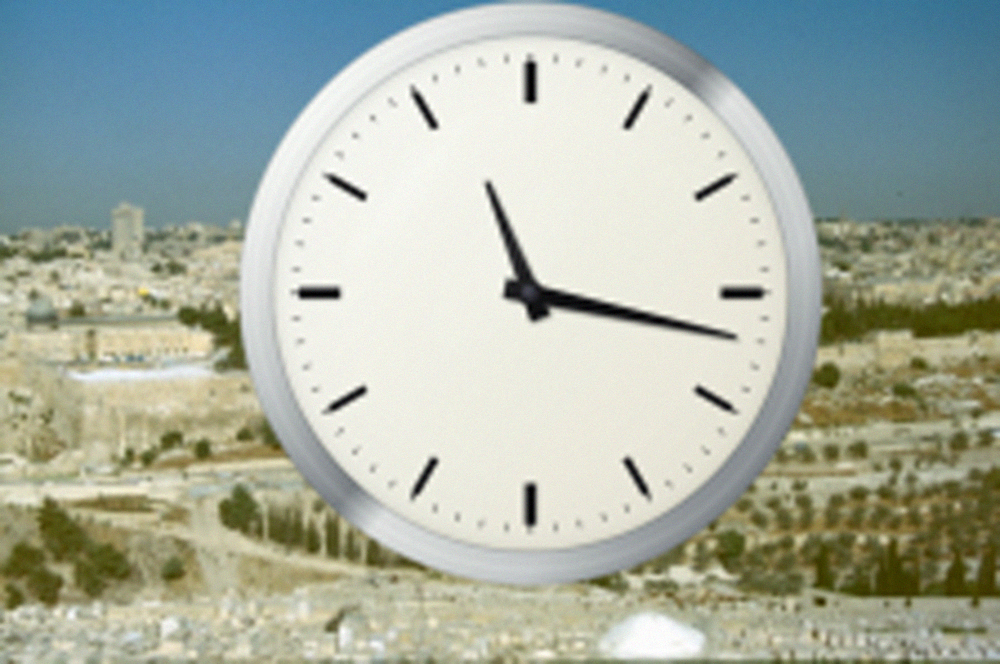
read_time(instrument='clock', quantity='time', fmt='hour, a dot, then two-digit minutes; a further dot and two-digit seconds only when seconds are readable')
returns 11.17
